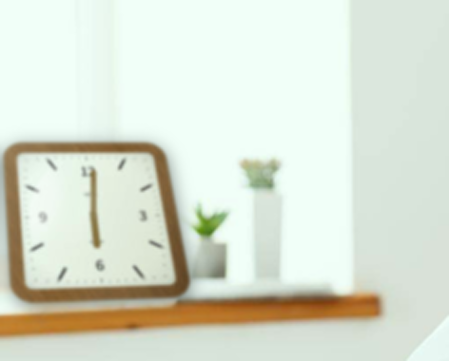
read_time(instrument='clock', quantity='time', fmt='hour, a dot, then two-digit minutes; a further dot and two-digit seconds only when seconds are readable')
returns 6.01
